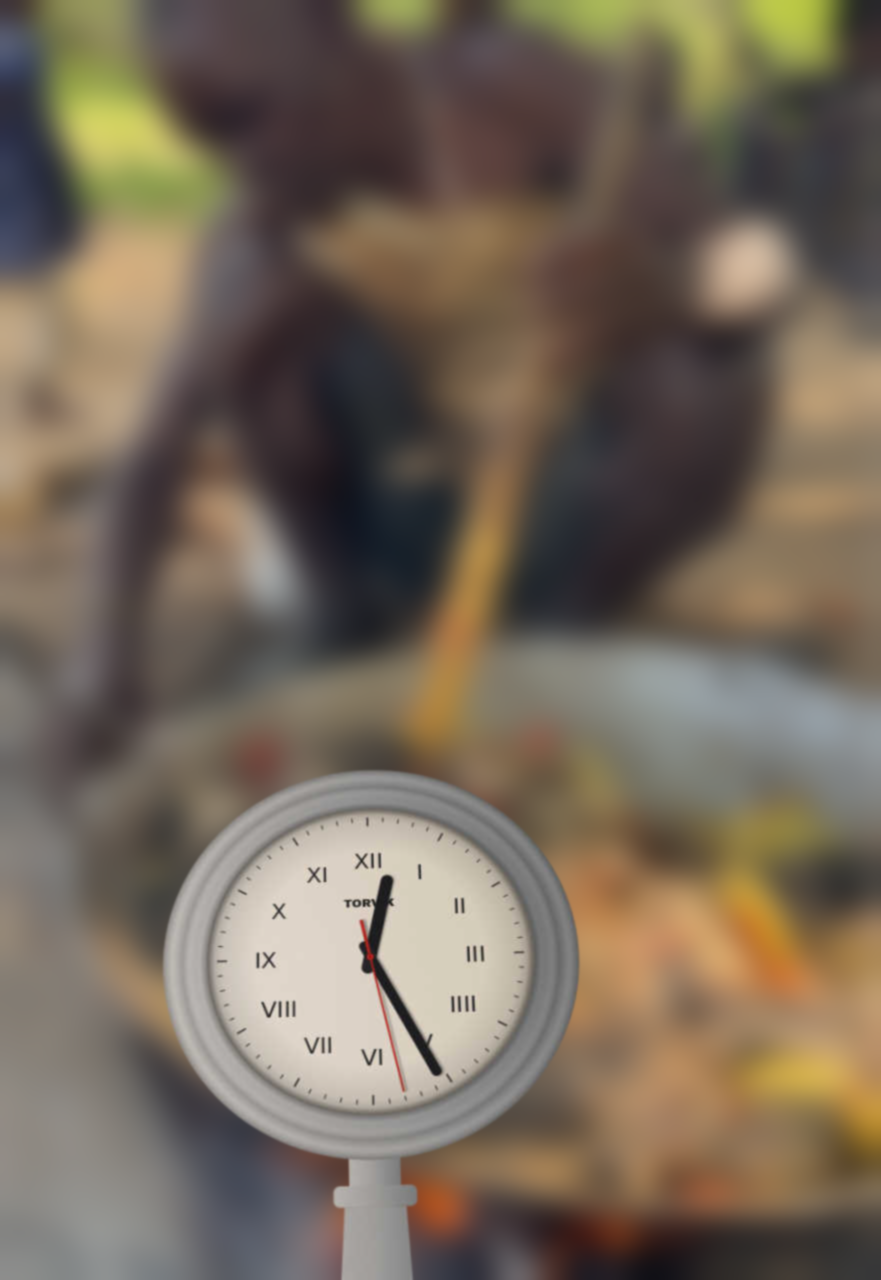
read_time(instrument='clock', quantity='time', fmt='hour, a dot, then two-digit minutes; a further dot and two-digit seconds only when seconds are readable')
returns 12.25.28
